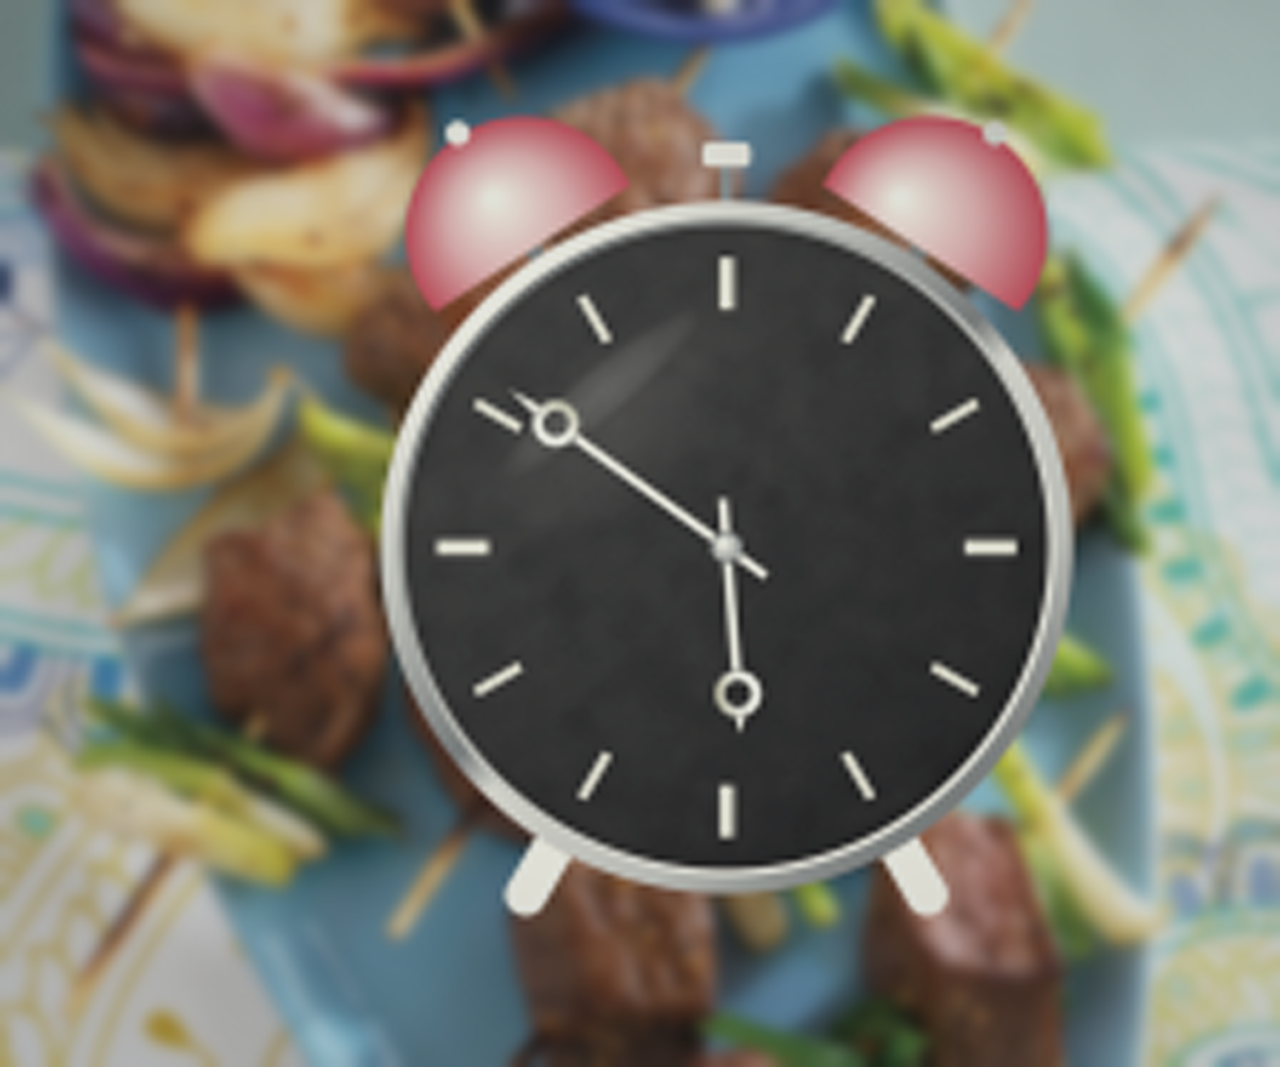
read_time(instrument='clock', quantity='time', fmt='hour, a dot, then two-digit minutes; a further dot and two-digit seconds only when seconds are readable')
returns 5.51
